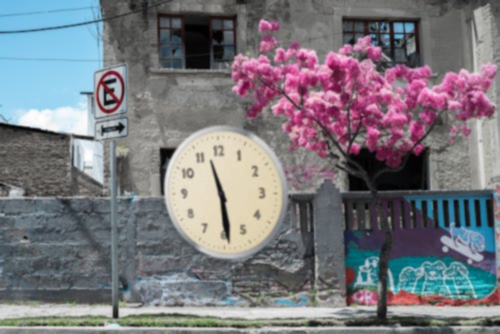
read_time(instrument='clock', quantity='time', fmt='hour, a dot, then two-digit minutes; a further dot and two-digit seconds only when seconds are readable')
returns 11.29
